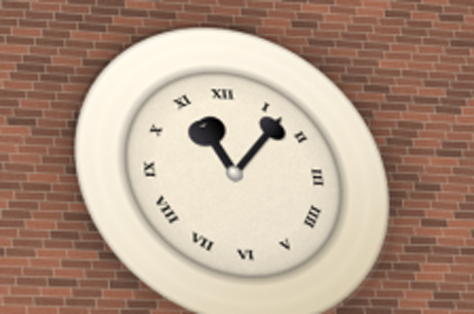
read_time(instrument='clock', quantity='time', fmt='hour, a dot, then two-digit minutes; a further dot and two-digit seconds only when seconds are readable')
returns 11.07
